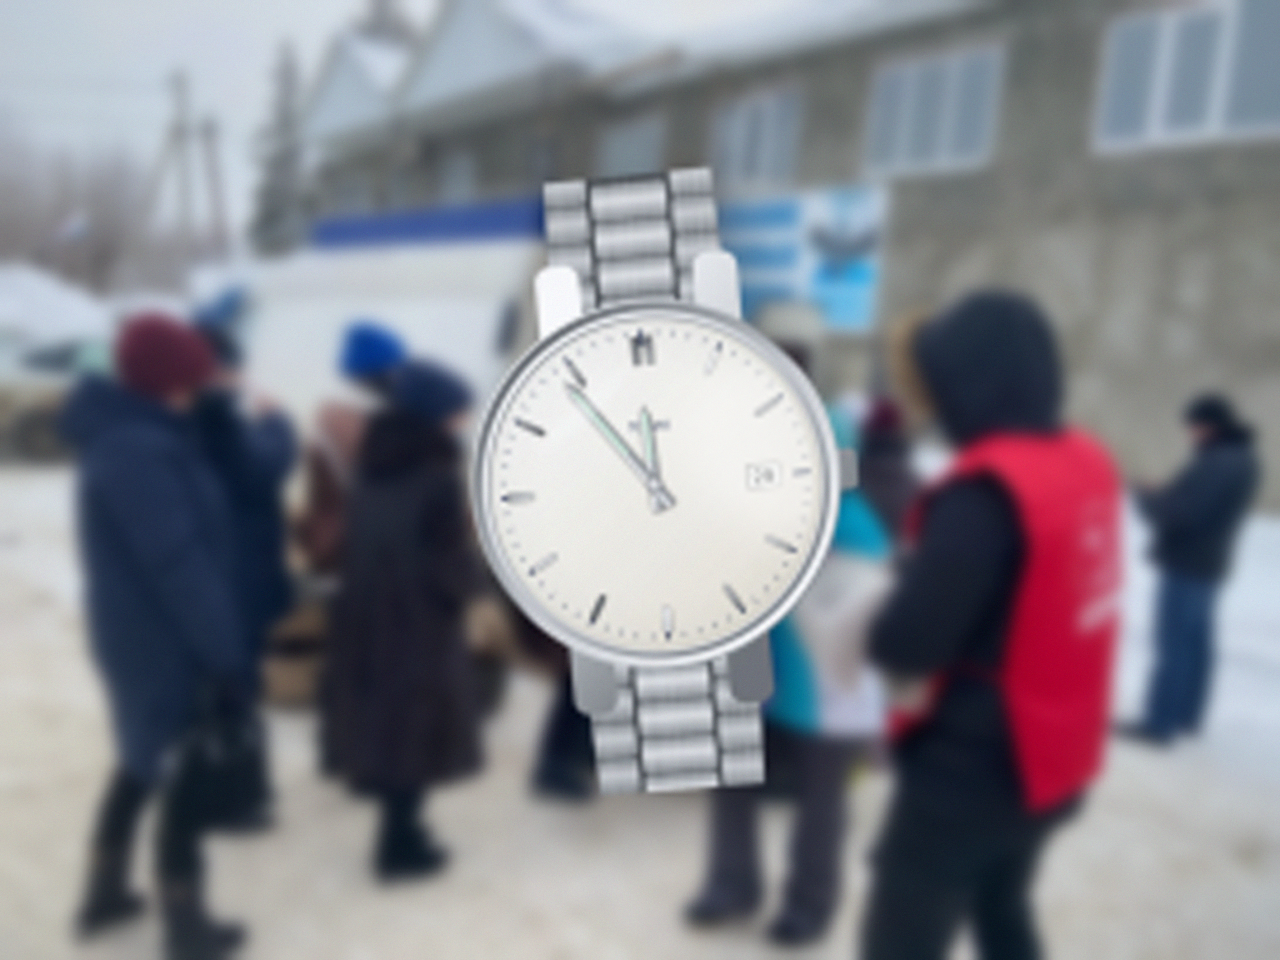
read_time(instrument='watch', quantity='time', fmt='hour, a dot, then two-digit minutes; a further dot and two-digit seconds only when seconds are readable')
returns 11.54
